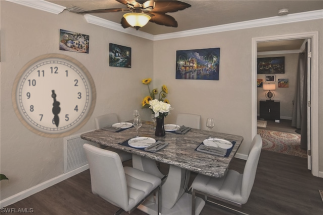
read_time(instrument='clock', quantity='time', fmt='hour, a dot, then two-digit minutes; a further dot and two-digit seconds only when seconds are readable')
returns 5.29
